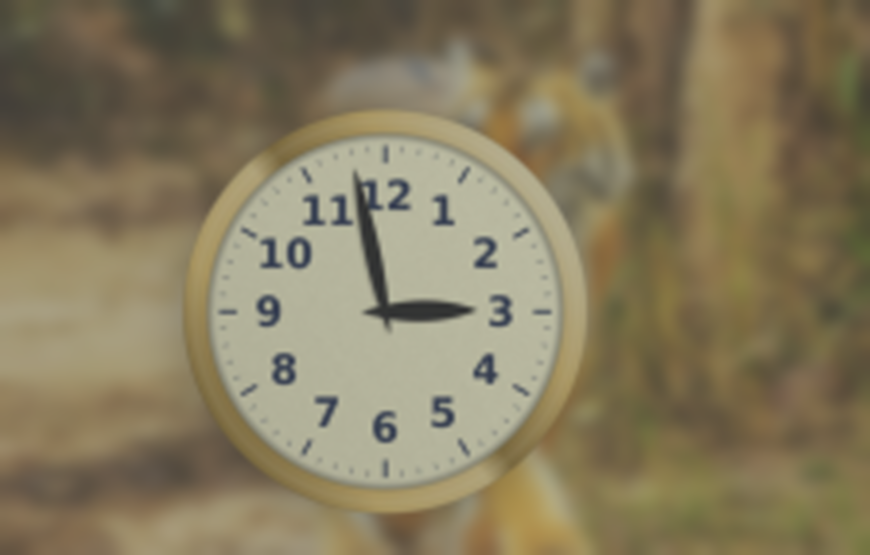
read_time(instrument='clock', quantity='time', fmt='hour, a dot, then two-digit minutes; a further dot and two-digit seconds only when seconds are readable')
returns 2.58
